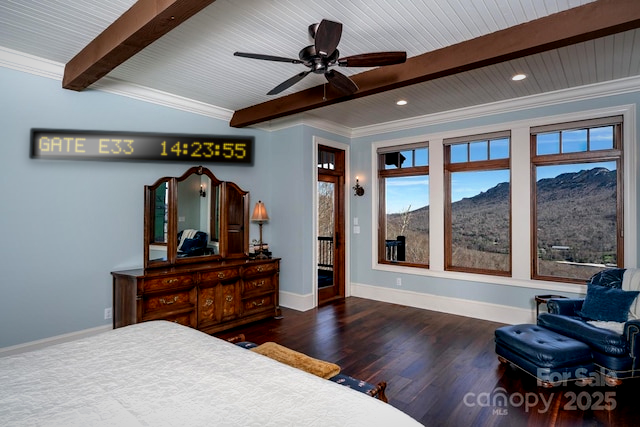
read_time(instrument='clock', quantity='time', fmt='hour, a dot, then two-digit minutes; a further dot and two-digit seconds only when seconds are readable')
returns 14.23.55
